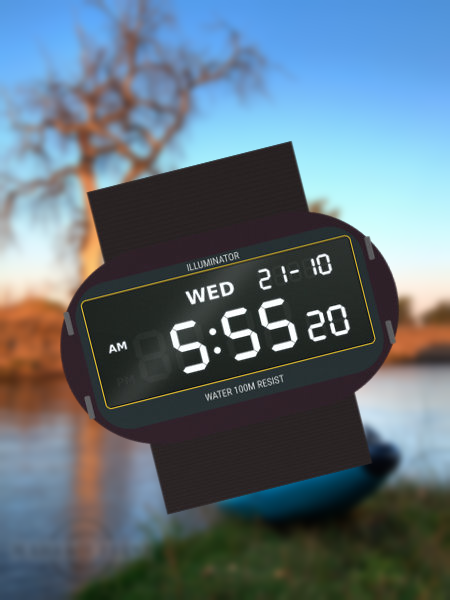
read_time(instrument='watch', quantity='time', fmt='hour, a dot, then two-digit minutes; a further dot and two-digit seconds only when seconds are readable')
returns 5.55.20
